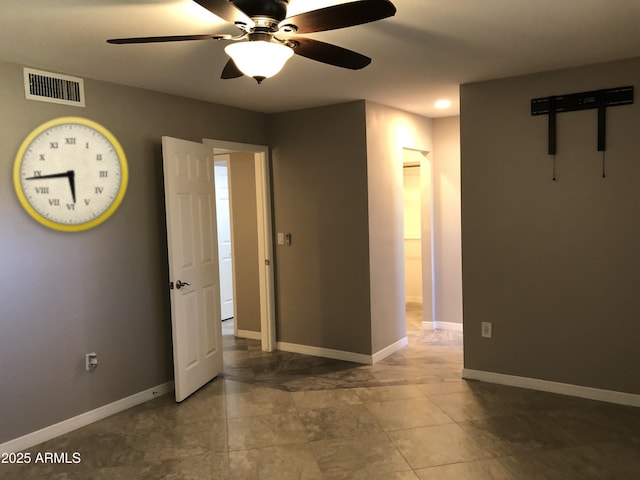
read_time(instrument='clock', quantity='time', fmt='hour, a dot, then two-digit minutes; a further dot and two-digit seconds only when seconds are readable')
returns 5.44
